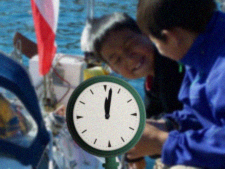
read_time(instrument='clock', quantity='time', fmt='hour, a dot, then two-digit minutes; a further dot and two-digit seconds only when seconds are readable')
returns 12.02
